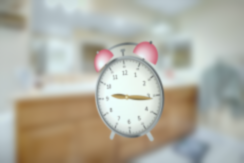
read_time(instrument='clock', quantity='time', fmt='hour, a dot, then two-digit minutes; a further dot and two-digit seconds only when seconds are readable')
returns 9.16
